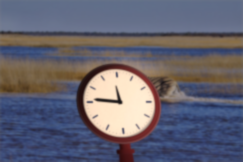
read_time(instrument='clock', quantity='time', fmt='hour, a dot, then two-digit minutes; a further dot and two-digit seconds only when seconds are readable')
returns 11.46
